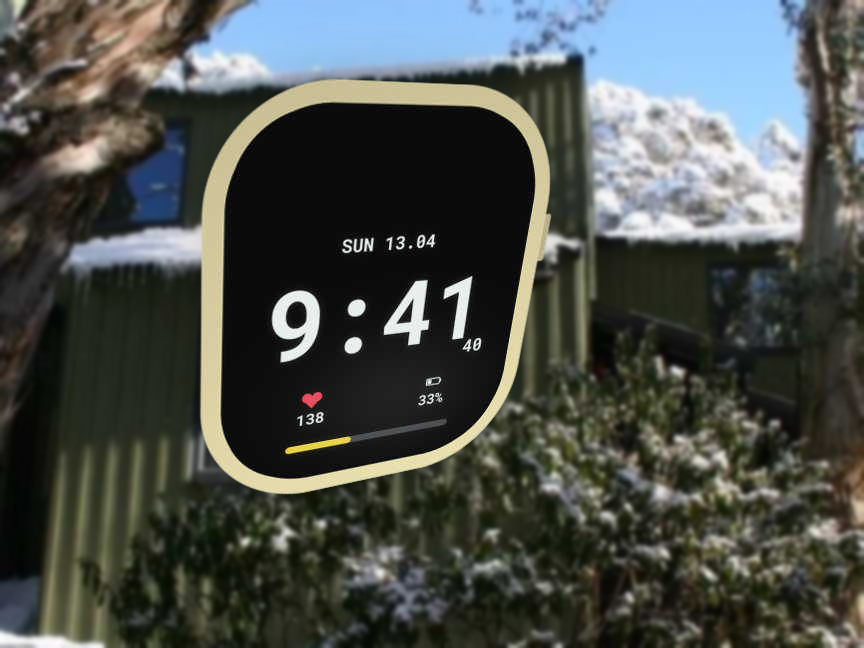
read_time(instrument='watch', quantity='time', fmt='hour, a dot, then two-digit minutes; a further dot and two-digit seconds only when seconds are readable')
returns 9.41.40
